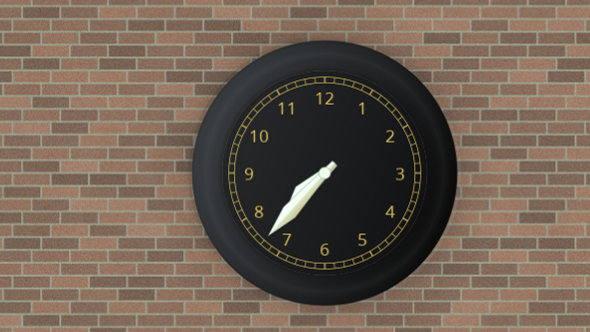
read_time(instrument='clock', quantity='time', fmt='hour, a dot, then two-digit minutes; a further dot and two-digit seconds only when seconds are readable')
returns 7.37
